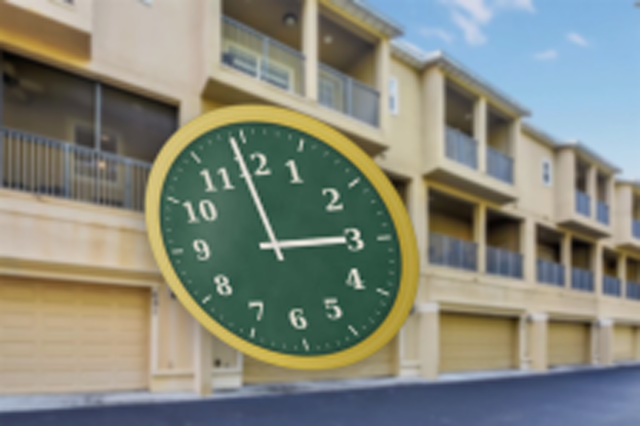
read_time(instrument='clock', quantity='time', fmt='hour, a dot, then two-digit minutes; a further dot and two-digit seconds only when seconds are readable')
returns 2.59
